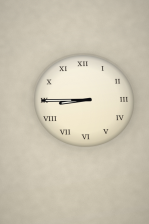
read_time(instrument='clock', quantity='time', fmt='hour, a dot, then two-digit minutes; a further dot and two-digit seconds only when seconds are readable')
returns 8.45
